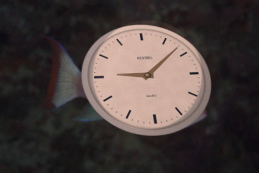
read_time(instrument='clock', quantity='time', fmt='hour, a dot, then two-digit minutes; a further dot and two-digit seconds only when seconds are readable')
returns 9.08
